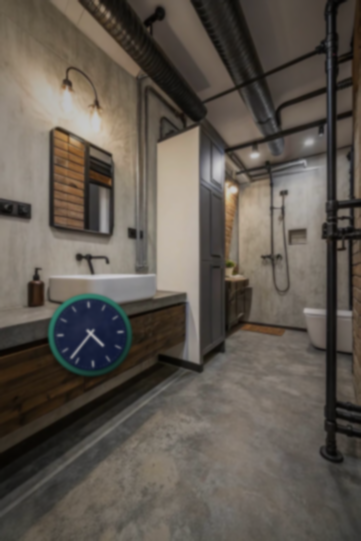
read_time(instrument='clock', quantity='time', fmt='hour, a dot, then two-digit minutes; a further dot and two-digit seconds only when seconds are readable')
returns 4.37
